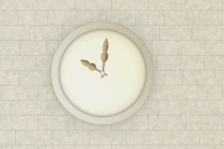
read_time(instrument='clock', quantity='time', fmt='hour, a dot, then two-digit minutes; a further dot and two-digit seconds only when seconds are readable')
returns 10.01
